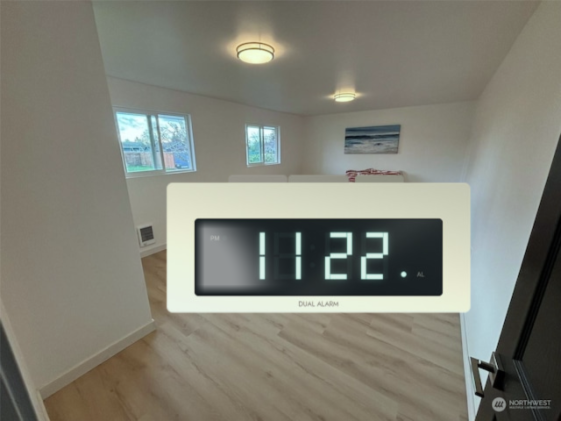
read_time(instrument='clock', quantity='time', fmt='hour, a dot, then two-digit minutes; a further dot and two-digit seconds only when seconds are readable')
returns 11.22
